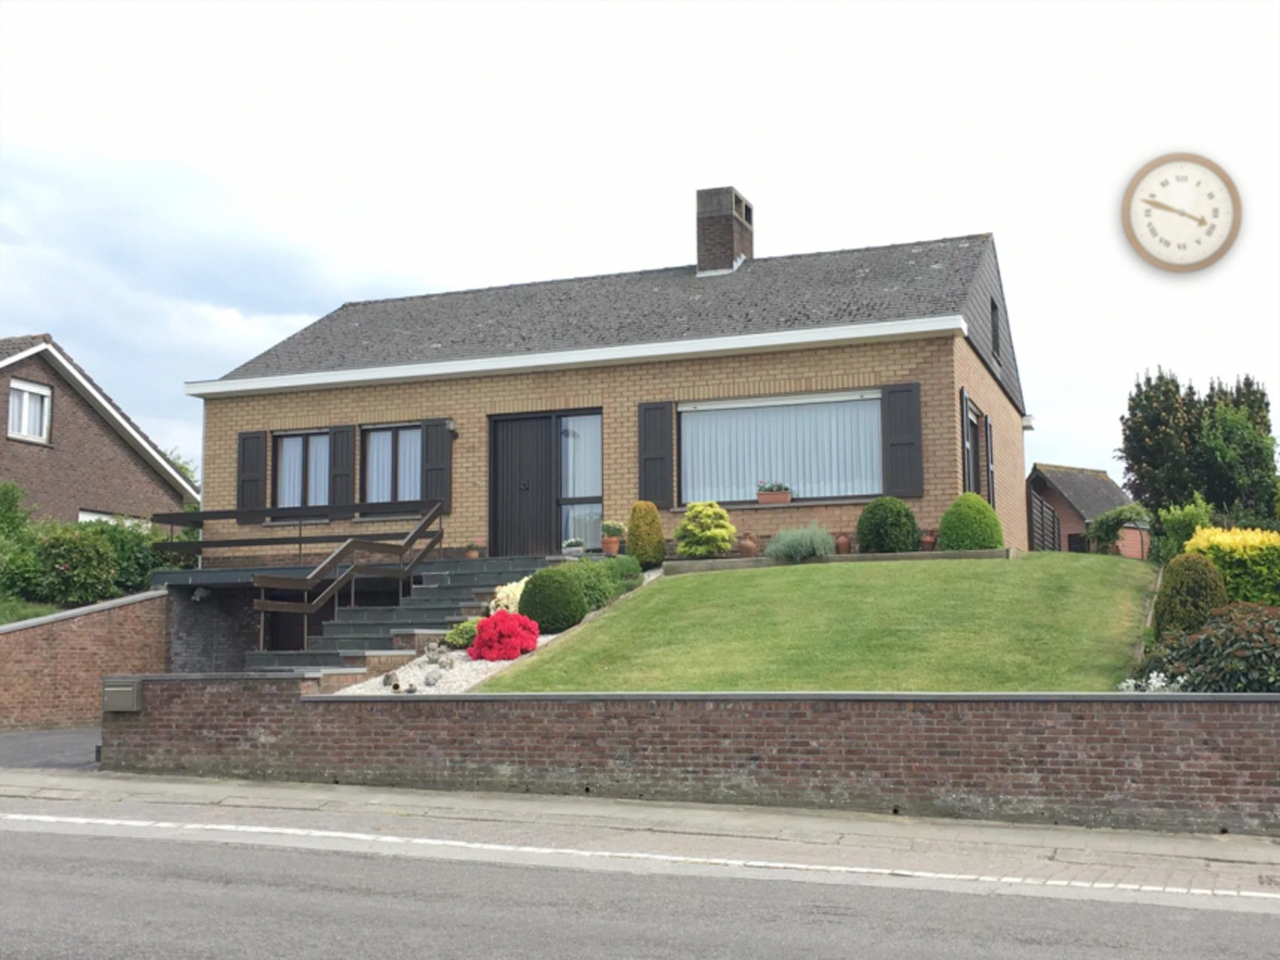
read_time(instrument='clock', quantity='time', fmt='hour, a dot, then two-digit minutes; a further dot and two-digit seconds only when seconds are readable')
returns 3.48
